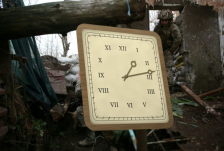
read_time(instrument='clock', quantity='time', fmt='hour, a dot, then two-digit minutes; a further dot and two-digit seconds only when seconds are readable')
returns 1.13
